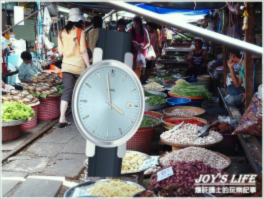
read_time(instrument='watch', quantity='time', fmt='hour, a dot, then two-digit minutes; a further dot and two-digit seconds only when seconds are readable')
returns 3.58
